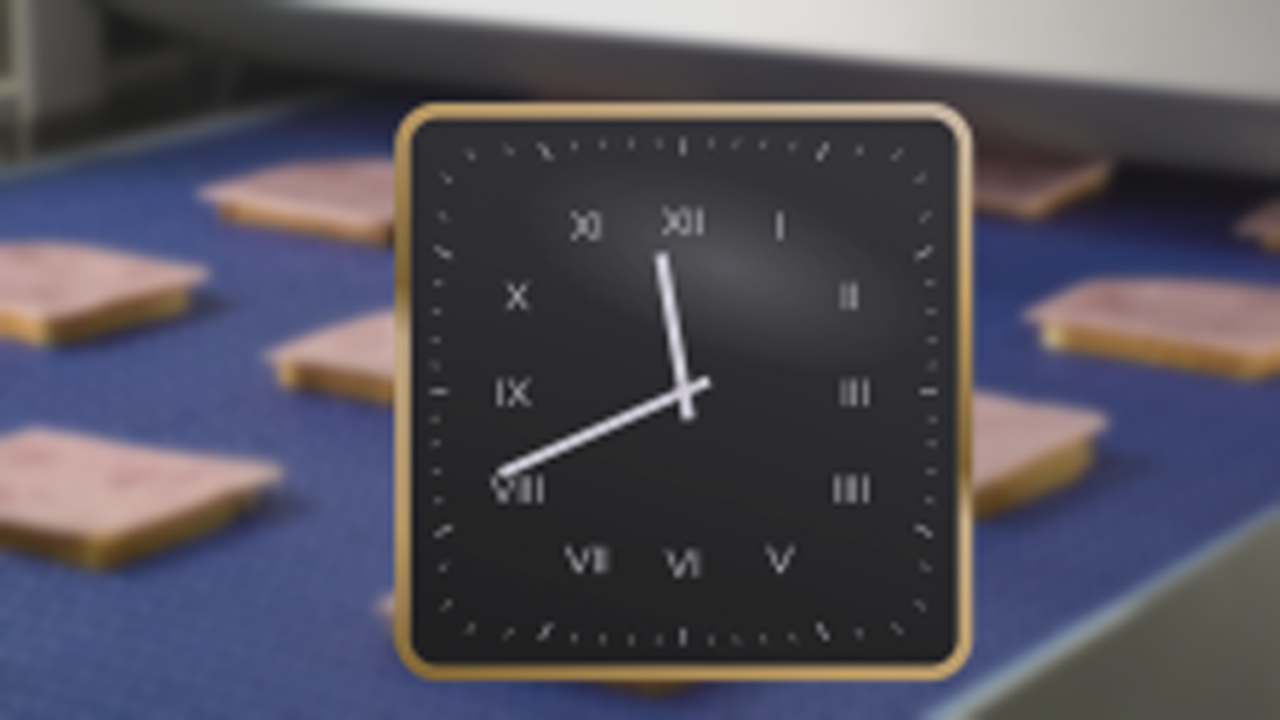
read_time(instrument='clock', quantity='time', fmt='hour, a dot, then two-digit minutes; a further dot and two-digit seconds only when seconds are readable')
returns 11.41
